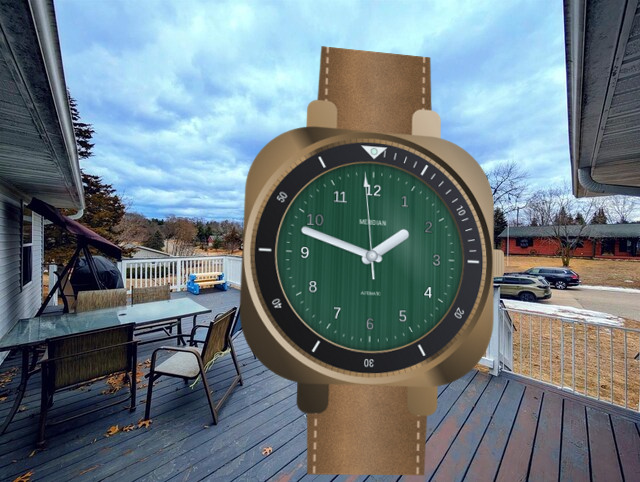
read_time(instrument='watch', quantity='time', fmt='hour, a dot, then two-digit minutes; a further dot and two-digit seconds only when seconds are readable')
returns 1.47.59
